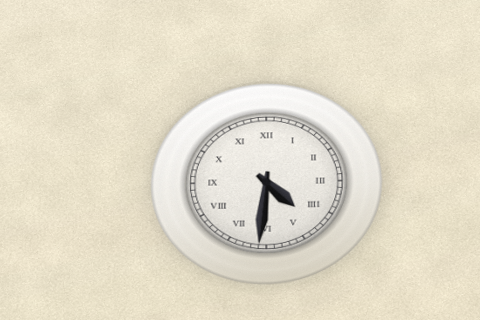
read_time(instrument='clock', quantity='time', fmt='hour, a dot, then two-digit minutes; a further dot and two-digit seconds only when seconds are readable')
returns 4.31
